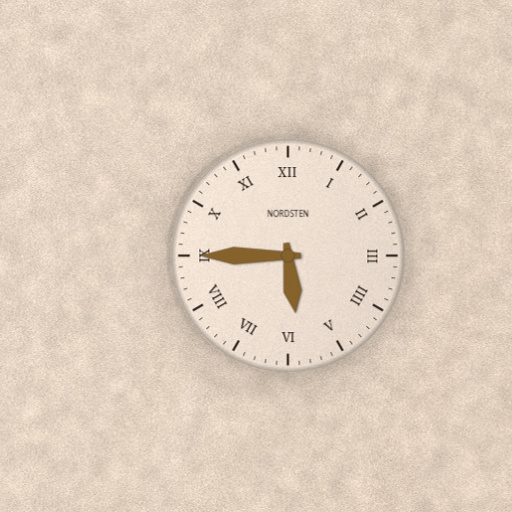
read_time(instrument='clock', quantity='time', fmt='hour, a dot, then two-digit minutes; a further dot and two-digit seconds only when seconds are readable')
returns 5.45
